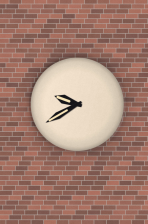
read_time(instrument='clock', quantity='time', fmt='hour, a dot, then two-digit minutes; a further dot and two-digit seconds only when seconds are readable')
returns 9.40
